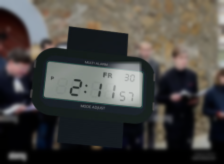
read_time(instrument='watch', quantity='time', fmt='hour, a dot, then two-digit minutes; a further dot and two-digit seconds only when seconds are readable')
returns 2.11.57
